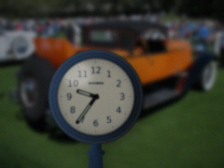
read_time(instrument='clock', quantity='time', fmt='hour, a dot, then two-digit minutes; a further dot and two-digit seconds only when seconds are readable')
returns 9.36
